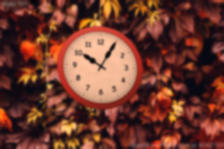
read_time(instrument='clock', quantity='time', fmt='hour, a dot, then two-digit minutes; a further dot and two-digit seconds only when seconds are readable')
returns 10.05
